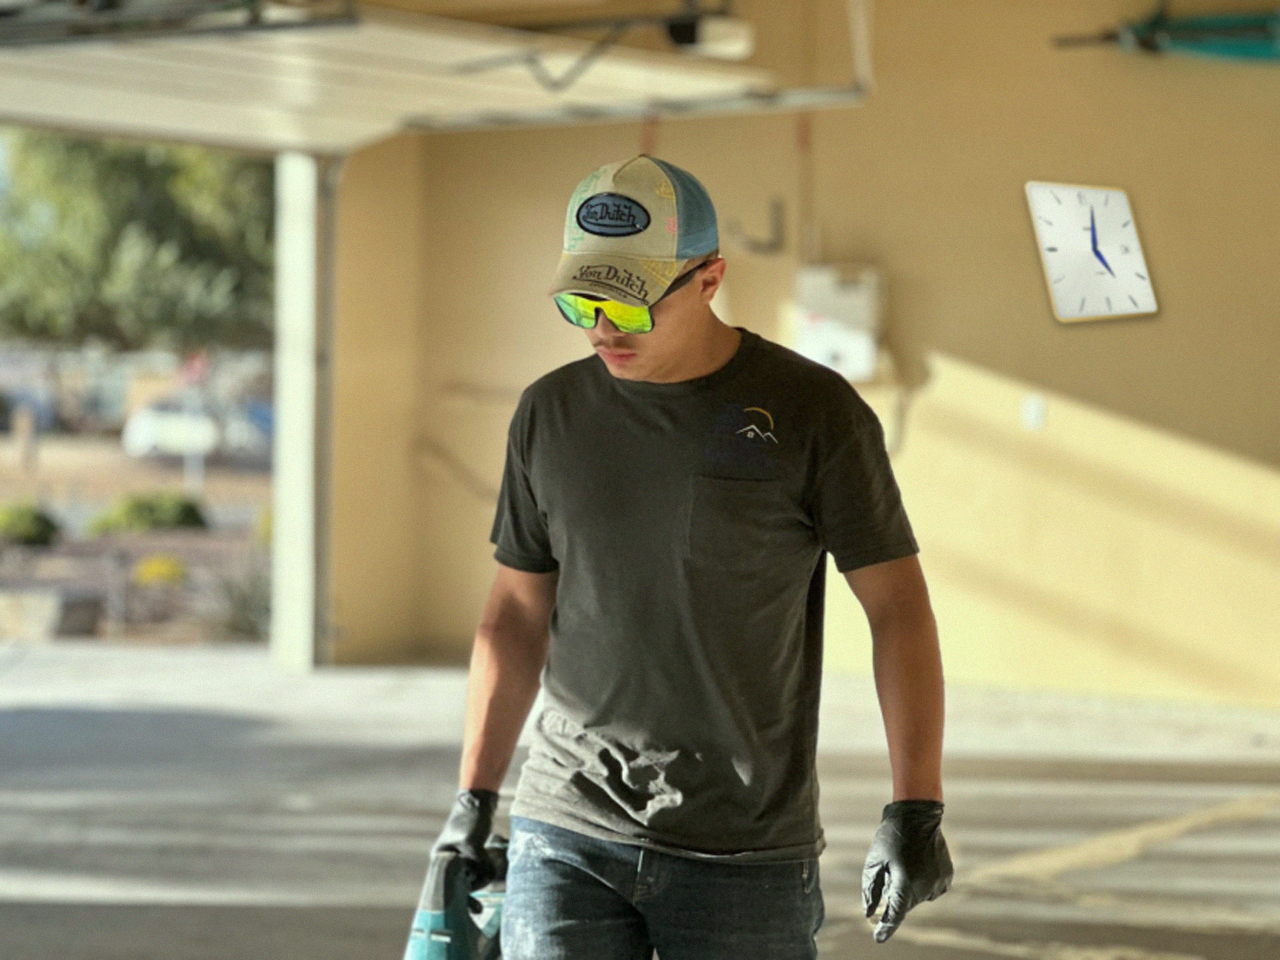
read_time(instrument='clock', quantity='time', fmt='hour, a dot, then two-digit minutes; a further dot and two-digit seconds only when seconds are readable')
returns 5.02
